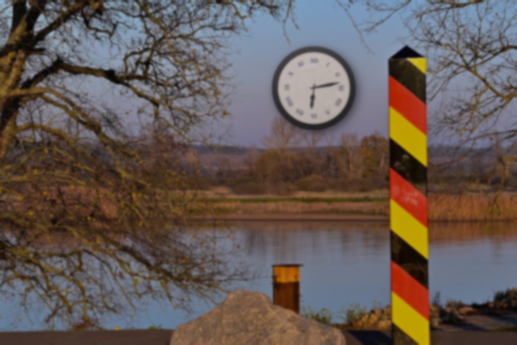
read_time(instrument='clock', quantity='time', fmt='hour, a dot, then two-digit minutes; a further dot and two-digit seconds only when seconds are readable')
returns 6.13
